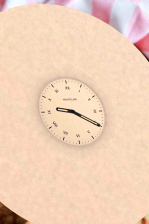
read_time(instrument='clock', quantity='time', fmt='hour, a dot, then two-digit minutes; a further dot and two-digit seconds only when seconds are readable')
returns 9.20
